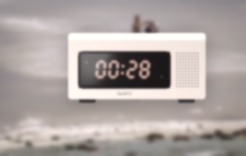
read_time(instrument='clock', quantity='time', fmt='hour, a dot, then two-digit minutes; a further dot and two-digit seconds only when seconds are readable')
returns 0.28
